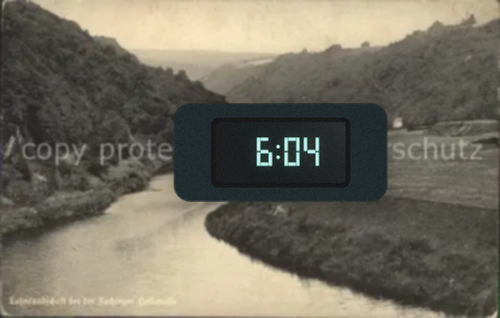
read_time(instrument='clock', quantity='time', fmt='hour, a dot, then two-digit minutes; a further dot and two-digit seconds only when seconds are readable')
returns 6.04
